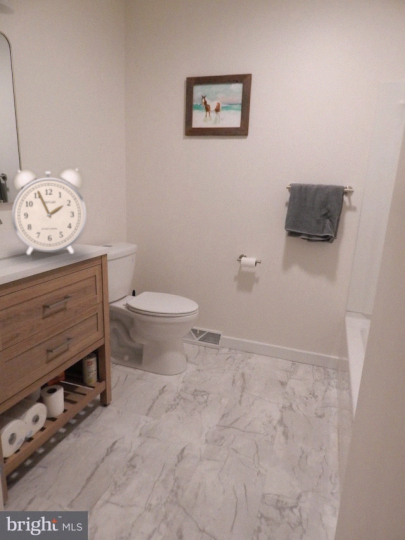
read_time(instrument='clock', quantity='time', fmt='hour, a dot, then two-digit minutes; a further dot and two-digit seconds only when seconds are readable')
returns 1.56
